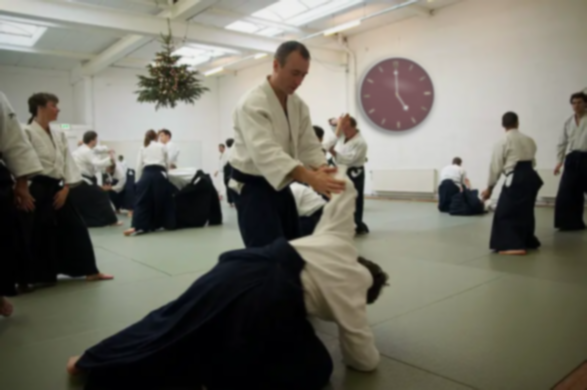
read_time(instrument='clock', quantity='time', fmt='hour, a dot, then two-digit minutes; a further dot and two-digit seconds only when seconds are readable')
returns 5.00
